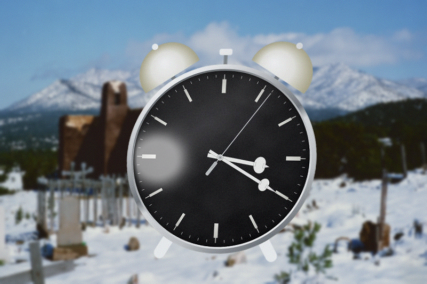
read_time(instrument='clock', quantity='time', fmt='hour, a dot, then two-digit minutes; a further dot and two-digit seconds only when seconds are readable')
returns 3.20.06
